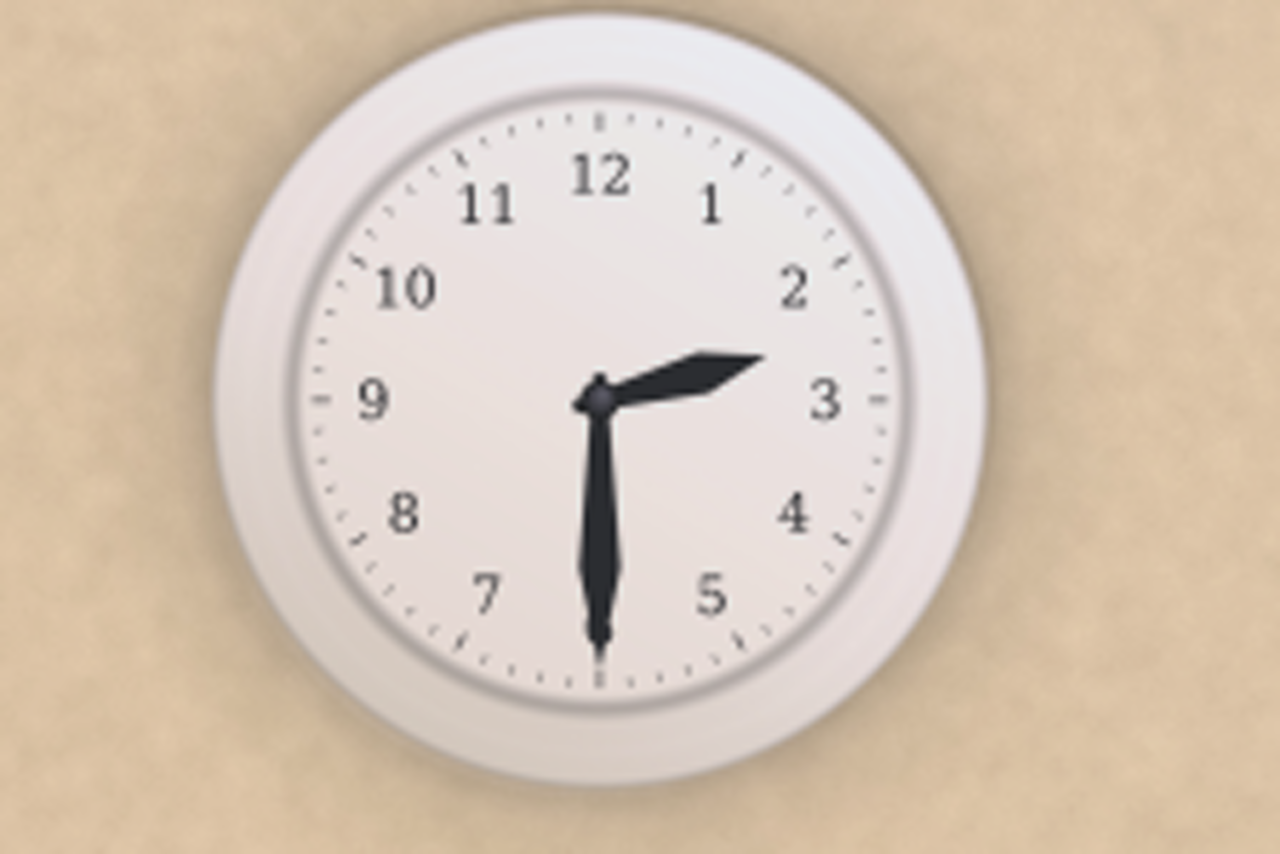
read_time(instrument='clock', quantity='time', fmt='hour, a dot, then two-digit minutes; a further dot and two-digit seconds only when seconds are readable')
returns 2.30
